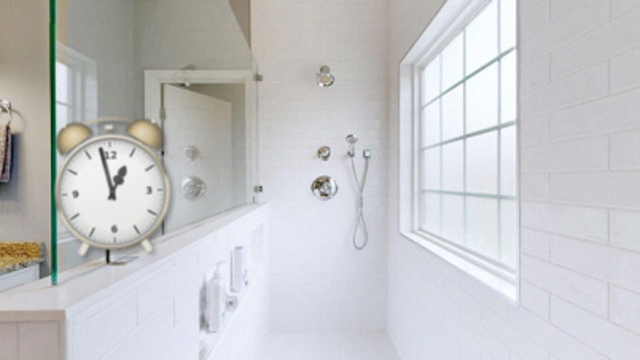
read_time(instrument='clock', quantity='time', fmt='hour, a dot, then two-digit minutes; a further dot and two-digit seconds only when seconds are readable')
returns 12.58
